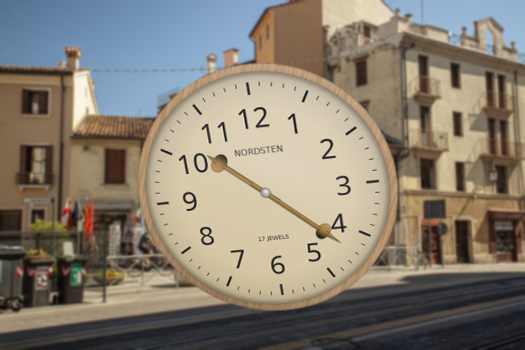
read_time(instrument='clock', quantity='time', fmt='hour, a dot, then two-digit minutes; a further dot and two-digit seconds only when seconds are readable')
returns 10.22
